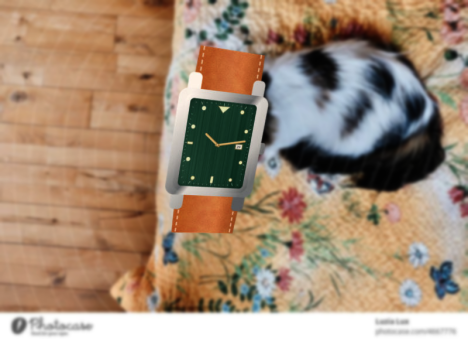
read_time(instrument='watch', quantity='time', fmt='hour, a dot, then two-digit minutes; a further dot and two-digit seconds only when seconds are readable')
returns 10.13
